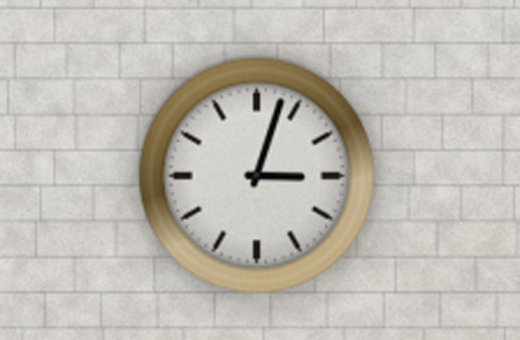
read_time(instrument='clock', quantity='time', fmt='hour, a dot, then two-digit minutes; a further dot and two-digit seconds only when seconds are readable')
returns 3.03
